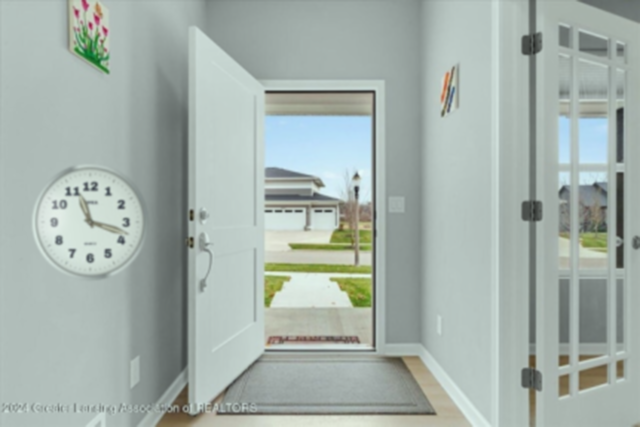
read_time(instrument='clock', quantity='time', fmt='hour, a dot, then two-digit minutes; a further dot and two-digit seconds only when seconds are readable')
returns 11.18
